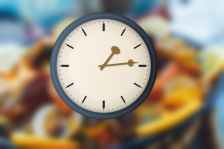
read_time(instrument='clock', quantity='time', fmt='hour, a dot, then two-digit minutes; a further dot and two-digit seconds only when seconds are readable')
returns 1.14
